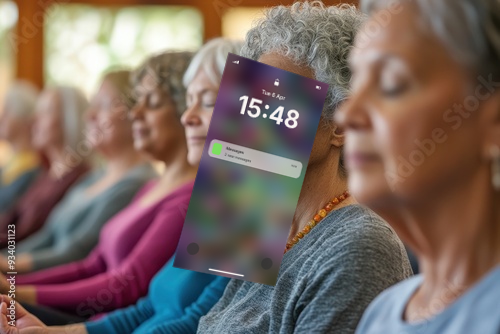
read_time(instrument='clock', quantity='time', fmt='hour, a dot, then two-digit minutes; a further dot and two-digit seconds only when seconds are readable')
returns 15.48
